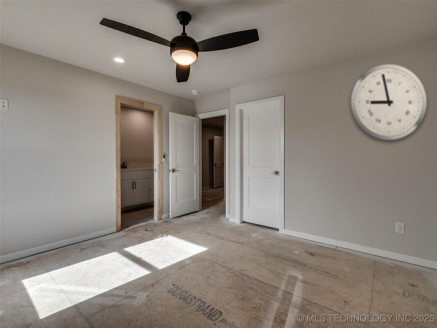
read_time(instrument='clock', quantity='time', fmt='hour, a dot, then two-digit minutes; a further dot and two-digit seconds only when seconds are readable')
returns 8.58
